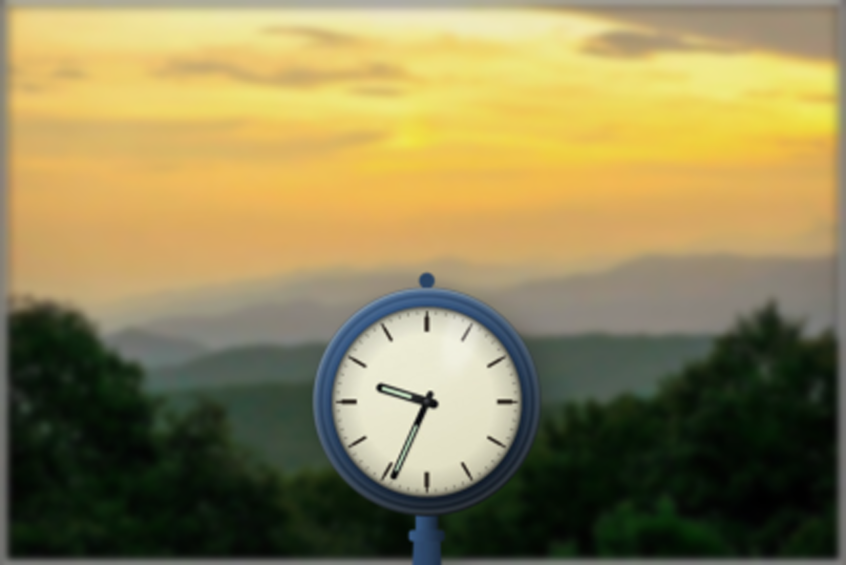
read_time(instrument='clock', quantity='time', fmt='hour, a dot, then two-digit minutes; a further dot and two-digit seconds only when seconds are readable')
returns 9.34
